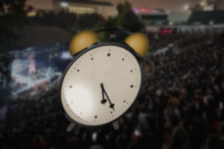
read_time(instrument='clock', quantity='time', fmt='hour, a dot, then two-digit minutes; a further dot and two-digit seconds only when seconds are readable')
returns 5.24
